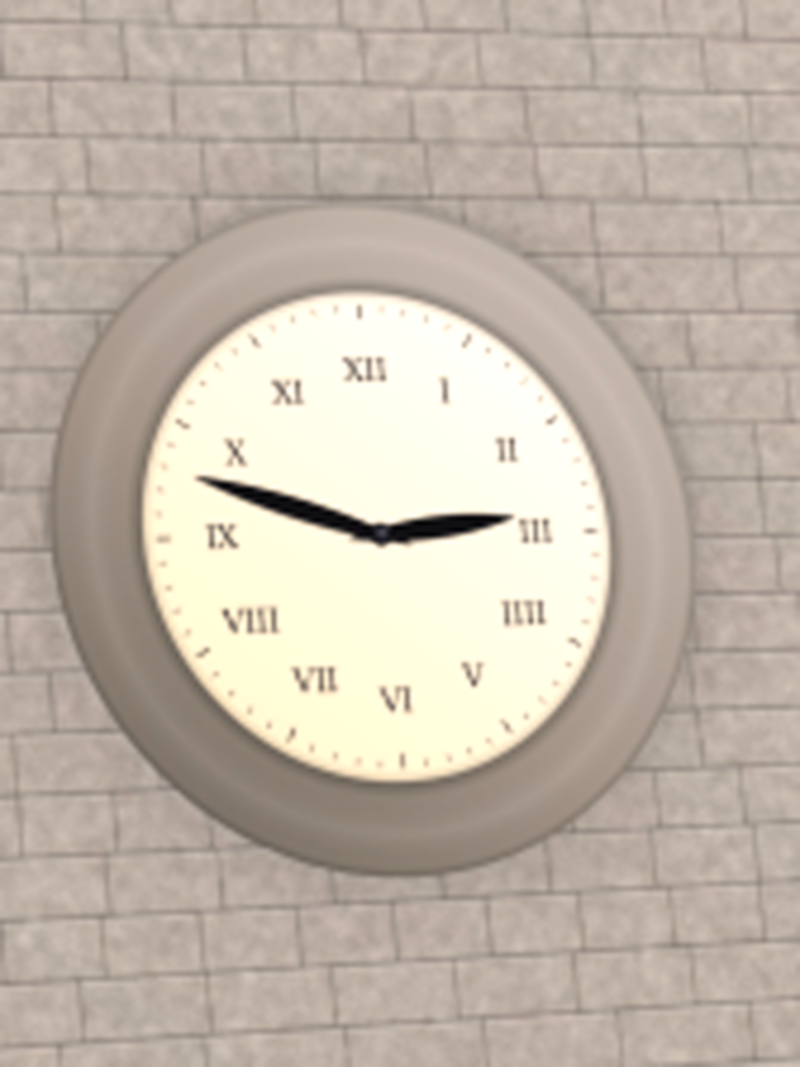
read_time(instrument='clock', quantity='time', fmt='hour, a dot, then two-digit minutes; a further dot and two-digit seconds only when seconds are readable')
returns 2.48
